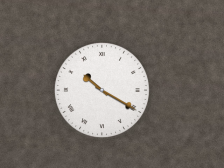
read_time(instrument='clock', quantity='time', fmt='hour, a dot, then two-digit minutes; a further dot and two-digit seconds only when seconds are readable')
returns 10.20
